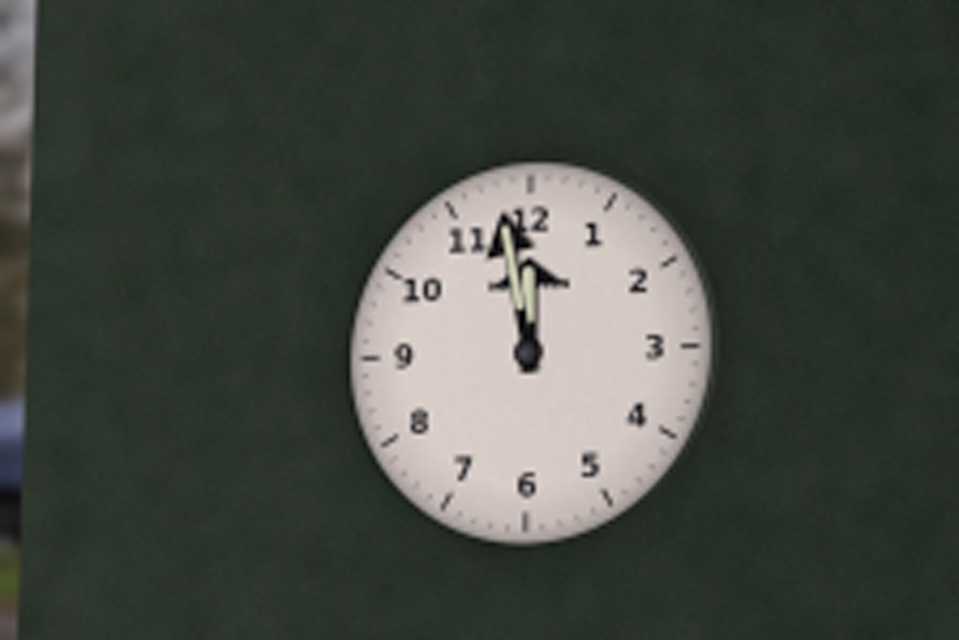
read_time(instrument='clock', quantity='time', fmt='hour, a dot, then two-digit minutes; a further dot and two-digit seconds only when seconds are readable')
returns 11.58
